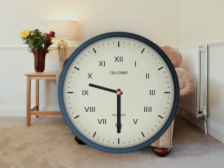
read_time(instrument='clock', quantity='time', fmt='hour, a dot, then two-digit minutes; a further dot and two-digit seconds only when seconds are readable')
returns 9.30
